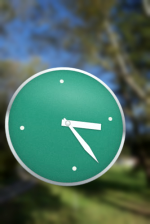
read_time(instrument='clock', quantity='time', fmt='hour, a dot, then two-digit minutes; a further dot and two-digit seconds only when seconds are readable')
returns 3.25
